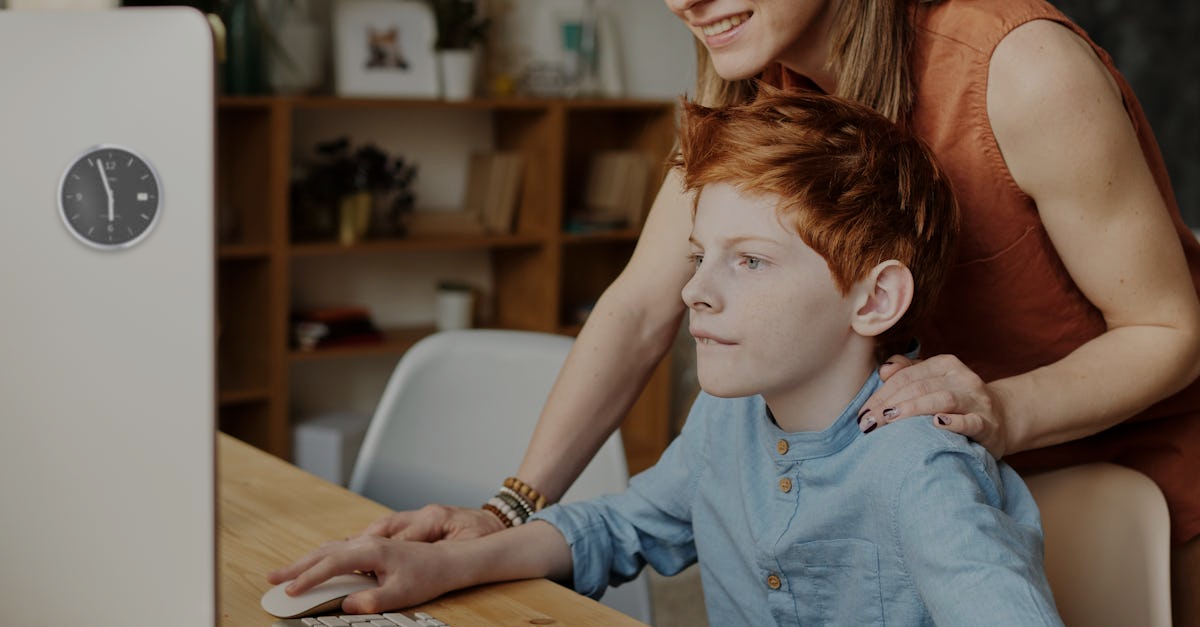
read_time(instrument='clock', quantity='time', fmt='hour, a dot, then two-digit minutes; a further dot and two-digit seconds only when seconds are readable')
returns 5.57
